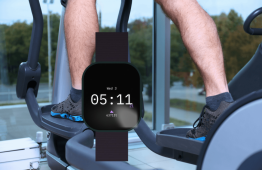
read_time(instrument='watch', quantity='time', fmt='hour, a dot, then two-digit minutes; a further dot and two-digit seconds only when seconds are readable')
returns 5.11
